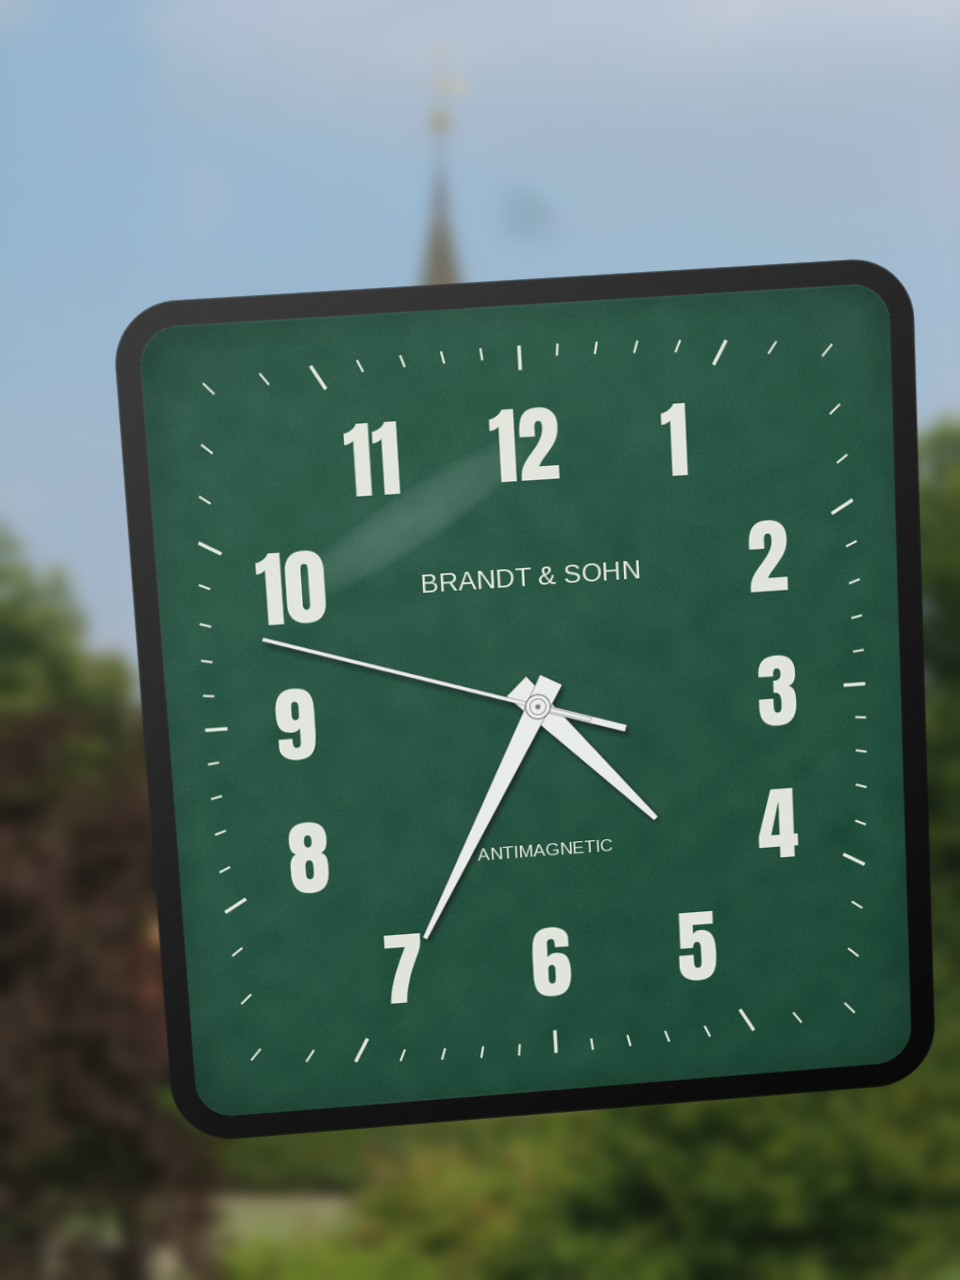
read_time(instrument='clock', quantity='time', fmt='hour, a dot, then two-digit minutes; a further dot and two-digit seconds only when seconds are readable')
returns 4.34.48
